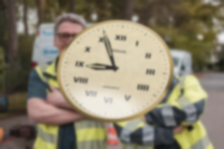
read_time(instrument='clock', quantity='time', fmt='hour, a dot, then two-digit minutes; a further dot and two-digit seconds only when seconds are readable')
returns 8.56
